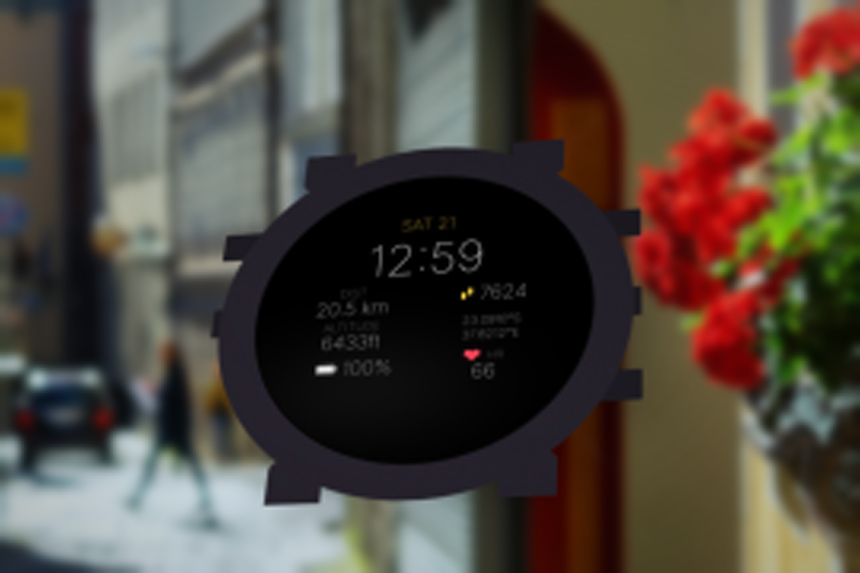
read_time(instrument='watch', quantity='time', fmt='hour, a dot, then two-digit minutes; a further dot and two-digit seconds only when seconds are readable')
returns 12.59
